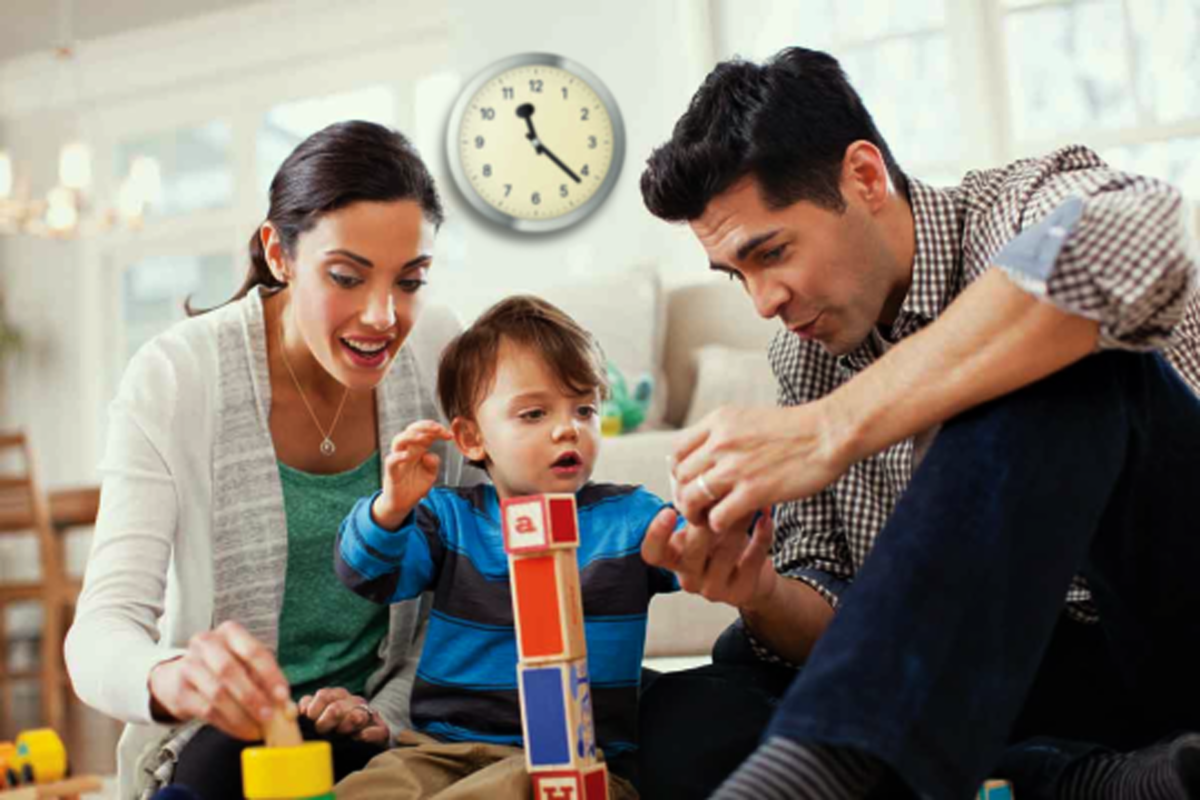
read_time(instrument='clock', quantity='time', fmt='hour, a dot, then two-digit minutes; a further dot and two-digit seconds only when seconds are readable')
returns 11.22
